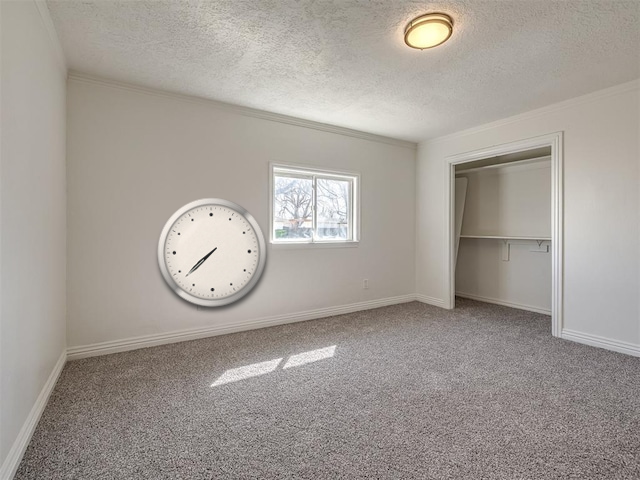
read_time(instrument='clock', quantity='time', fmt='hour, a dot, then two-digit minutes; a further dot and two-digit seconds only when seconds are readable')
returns 7.38
